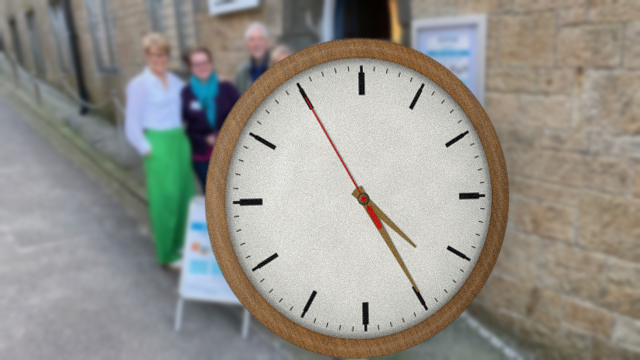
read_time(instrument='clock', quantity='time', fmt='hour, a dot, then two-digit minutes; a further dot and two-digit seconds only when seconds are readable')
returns 4.24.55
